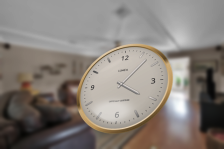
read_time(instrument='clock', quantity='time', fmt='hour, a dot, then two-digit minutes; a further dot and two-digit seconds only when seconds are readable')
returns 4.07
